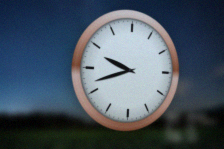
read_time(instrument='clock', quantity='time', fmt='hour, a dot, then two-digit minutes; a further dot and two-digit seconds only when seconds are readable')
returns 9.42
